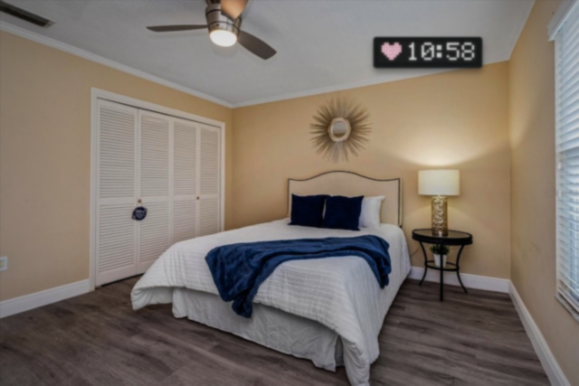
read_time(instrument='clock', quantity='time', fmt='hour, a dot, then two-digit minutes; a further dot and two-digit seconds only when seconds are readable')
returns 10.58
